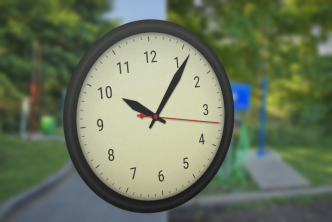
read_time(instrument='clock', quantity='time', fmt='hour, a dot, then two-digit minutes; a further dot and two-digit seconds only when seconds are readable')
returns 10.06.17
